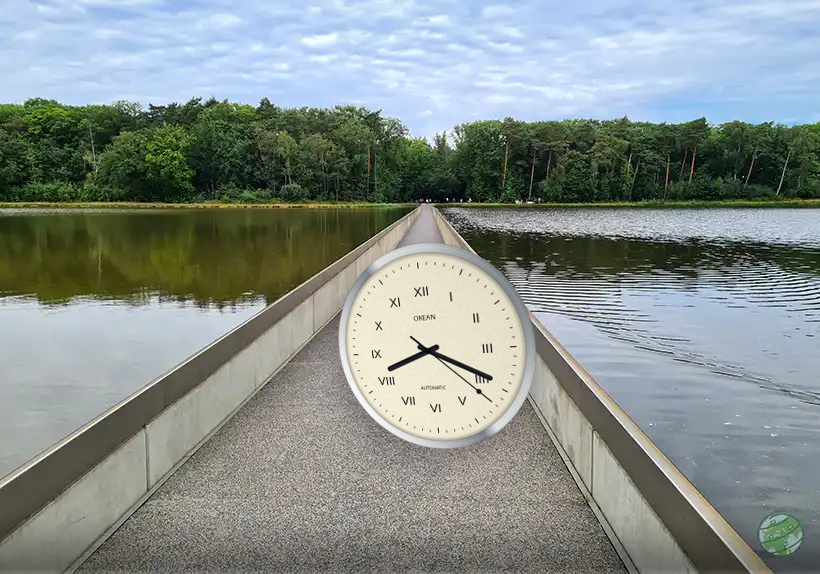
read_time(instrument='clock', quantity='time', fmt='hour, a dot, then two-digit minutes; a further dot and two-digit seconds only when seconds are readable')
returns 8.19.22
